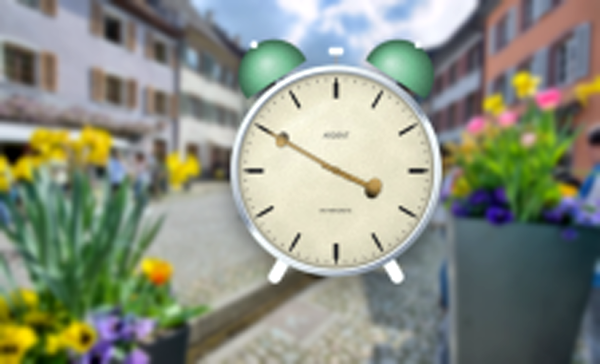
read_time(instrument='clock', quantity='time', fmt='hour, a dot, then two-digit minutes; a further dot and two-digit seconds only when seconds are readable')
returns 3.50
